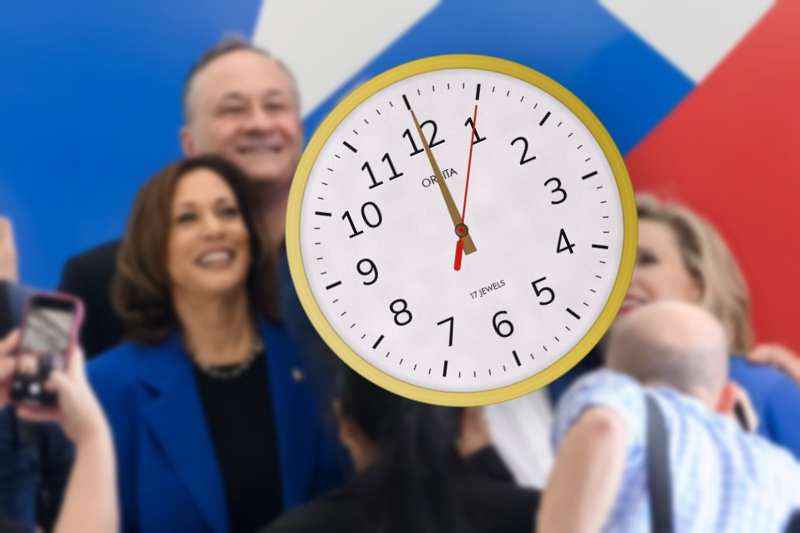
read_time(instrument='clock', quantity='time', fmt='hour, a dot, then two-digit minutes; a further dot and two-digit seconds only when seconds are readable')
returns 12.00.05
